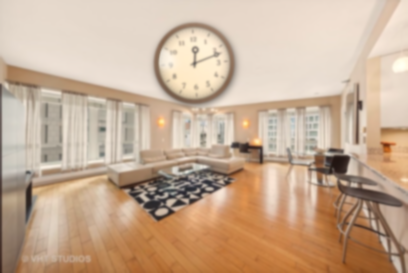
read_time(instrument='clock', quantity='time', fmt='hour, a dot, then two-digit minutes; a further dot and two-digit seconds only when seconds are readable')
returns 12.12
